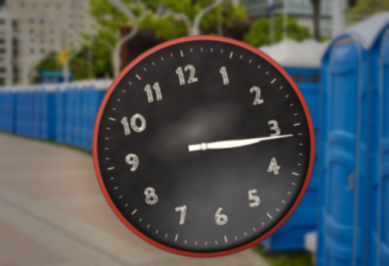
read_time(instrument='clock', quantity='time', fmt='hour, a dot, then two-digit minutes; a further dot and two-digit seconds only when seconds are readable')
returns 3.16
